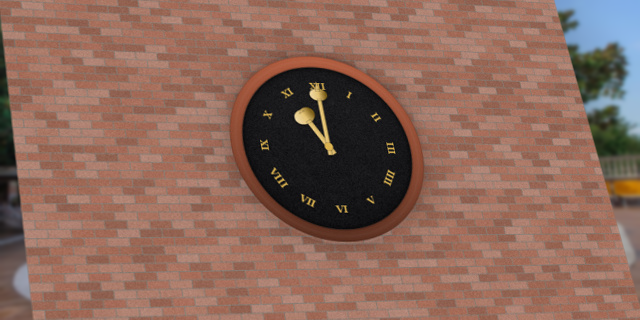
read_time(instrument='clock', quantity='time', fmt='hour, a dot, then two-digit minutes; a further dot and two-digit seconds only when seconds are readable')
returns 11.00
